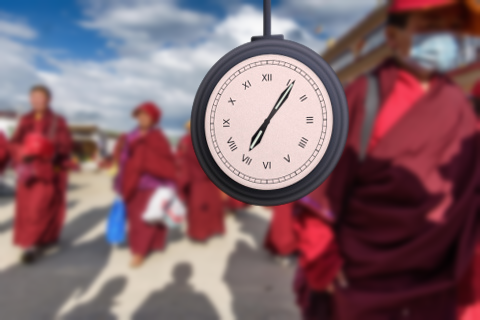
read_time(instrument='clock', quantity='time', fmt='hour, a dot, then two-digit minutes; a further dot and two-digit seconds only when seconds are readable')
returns 7.06
